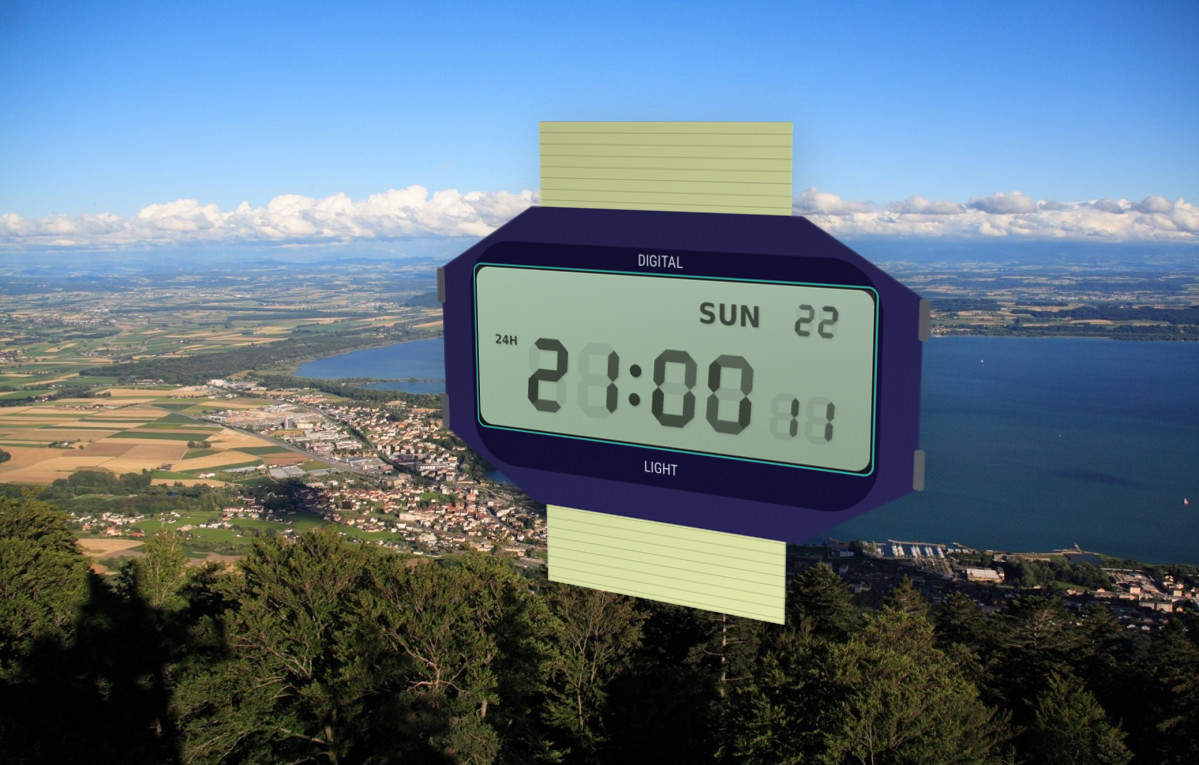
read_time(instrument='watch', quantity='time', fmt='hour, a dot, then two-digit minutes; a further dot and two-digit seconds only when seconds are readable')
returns 21.00.11
